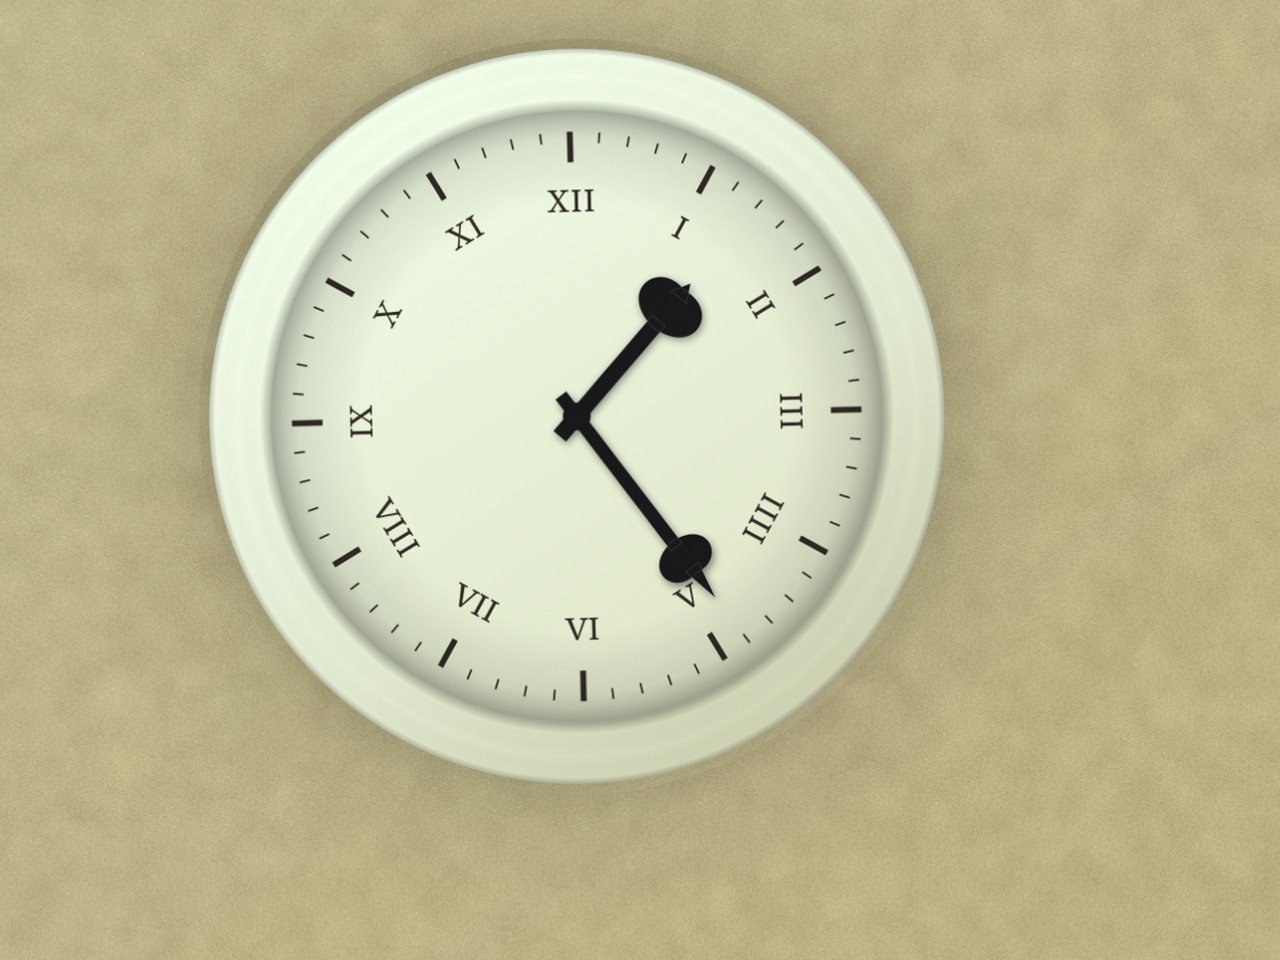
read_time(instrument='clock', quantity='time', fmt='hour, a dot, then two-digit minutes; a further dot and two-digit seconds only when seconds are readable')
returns 1.24
